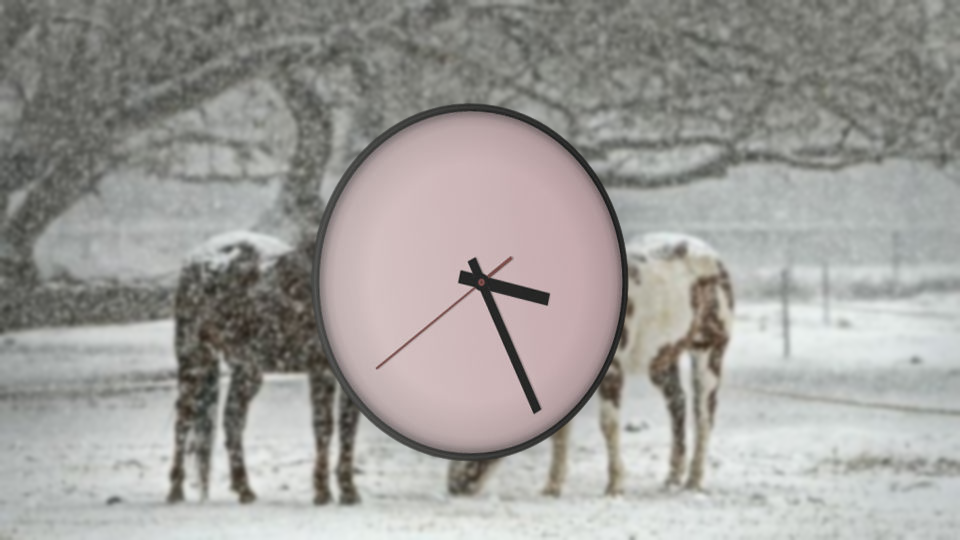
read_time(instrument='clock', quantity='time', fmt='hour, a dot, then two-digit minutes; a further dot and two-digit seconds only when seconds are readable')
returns 3.25.39
